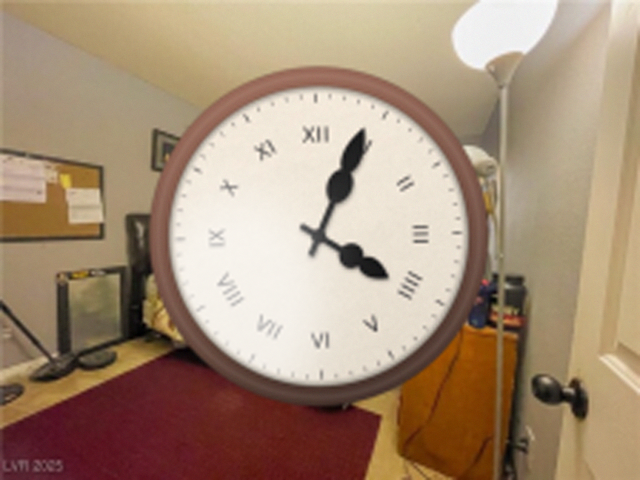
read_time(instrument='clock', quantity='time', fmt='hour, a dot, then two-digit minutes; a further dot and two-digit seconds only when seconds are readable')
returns 4.04
